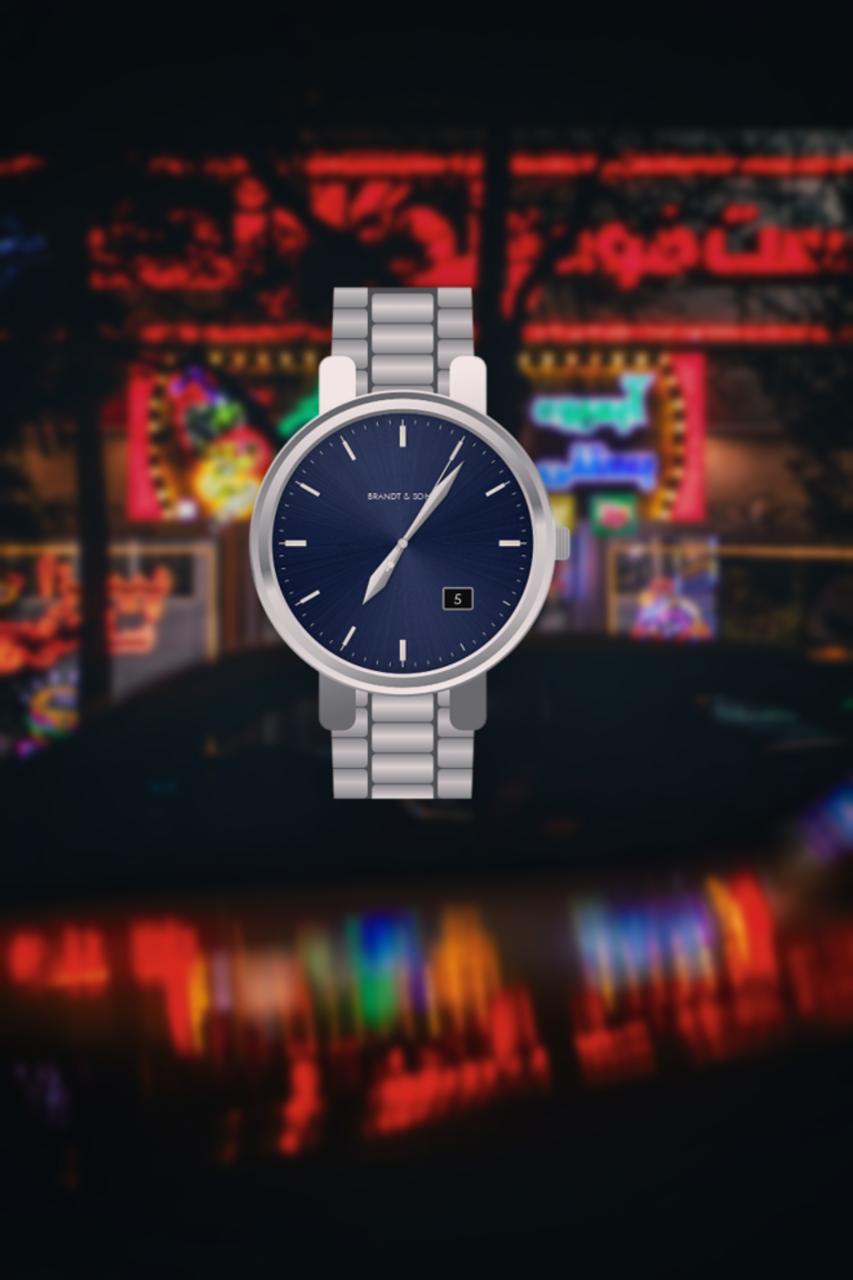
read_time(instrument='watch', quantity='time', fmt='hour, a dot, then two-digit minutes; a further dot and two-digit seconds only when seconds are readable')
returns 7.06.05
